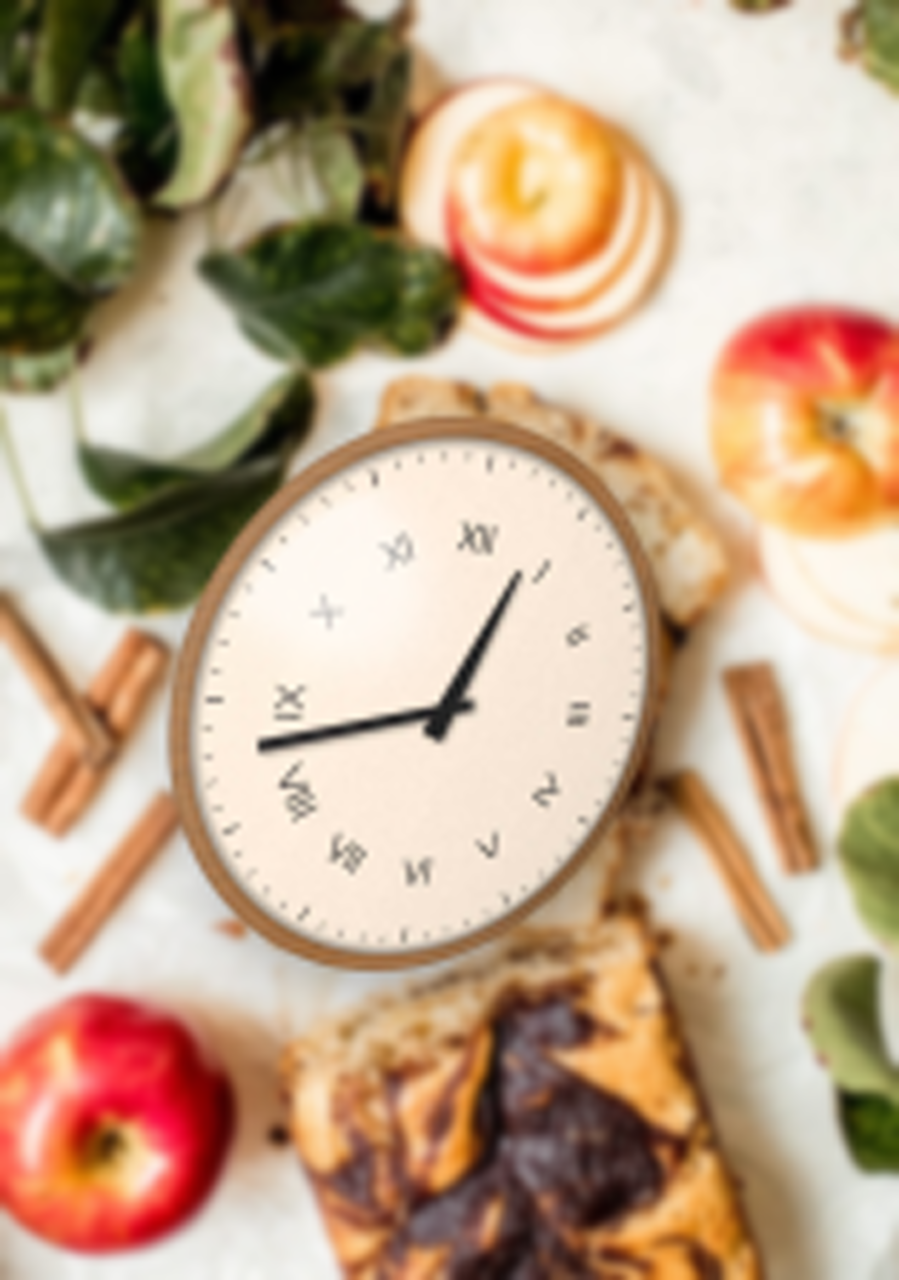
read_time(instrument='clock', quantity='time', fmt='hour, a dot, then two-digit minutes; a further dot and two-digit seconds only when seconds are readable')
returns 12.43
